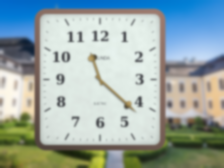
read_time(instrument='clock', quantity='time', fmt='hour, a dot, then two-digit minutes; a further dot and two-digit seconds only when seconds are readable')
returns 11.22
